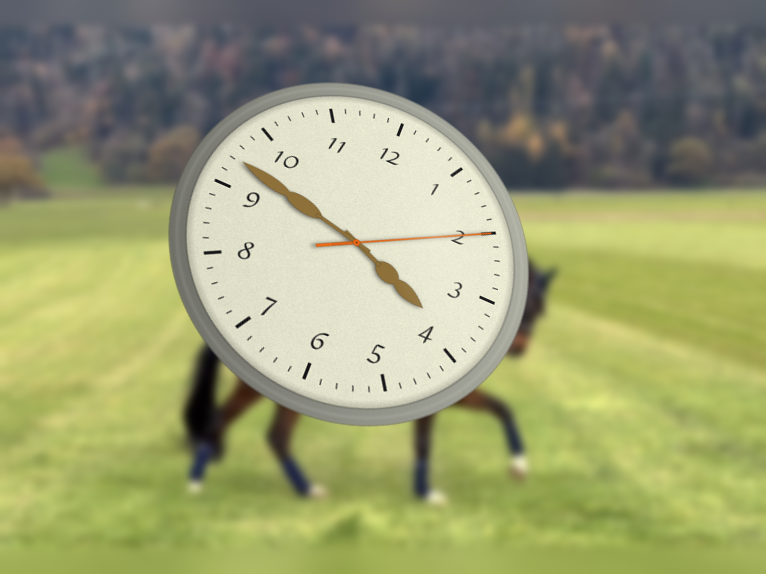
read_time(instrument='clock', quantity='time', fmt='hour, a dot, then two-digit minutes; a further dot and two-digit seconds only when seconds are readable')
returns 3.47.10
